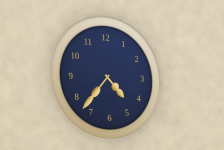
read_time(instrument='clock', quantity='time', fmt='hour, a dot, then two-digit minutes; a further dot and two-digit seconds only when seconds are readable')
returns 4.37
